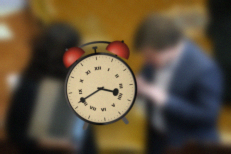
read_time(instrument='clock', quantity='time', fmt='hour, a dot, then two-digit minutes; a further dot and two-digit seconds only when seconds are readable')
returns 3.41
